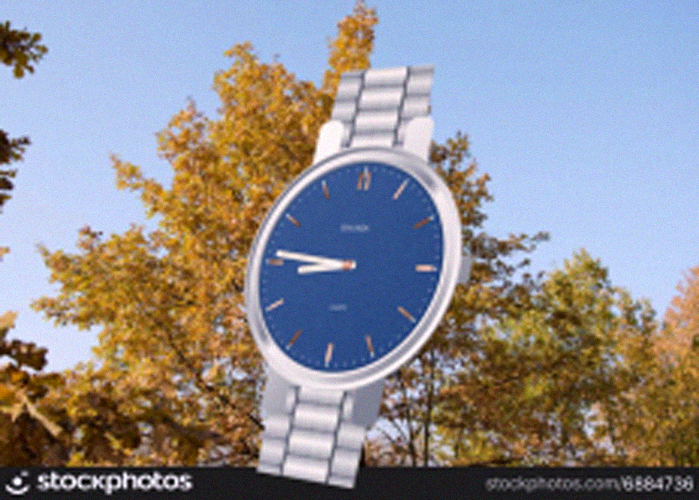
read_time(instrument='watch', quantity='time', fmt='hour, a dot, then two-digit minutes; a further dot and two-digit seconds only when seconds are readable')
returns 8.46
